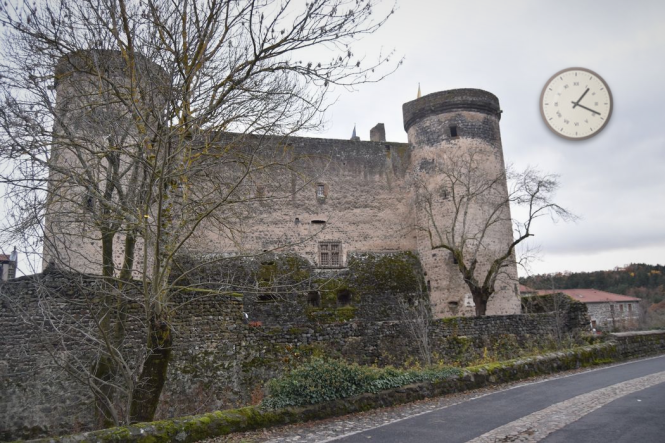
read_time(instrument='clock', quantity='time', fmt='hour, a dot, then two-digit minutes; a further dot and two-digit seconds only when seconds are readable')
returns 1.19
